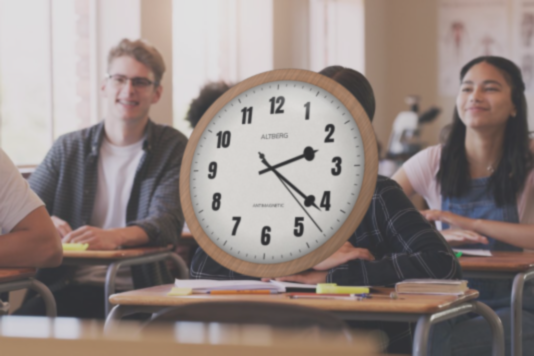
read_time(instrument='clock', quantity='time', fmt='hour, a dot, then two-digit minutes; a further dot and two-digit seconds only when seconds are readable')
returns 2.21.23
